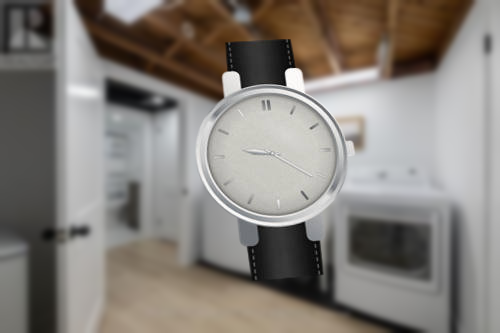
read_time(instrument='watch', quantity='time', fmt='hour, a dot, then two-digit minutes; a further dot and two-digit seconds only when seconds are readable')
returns 9.21
